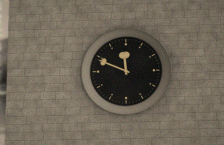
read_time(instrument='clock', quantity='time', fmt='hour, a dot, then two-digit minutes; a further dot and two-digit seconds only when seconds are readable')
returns 11.49
